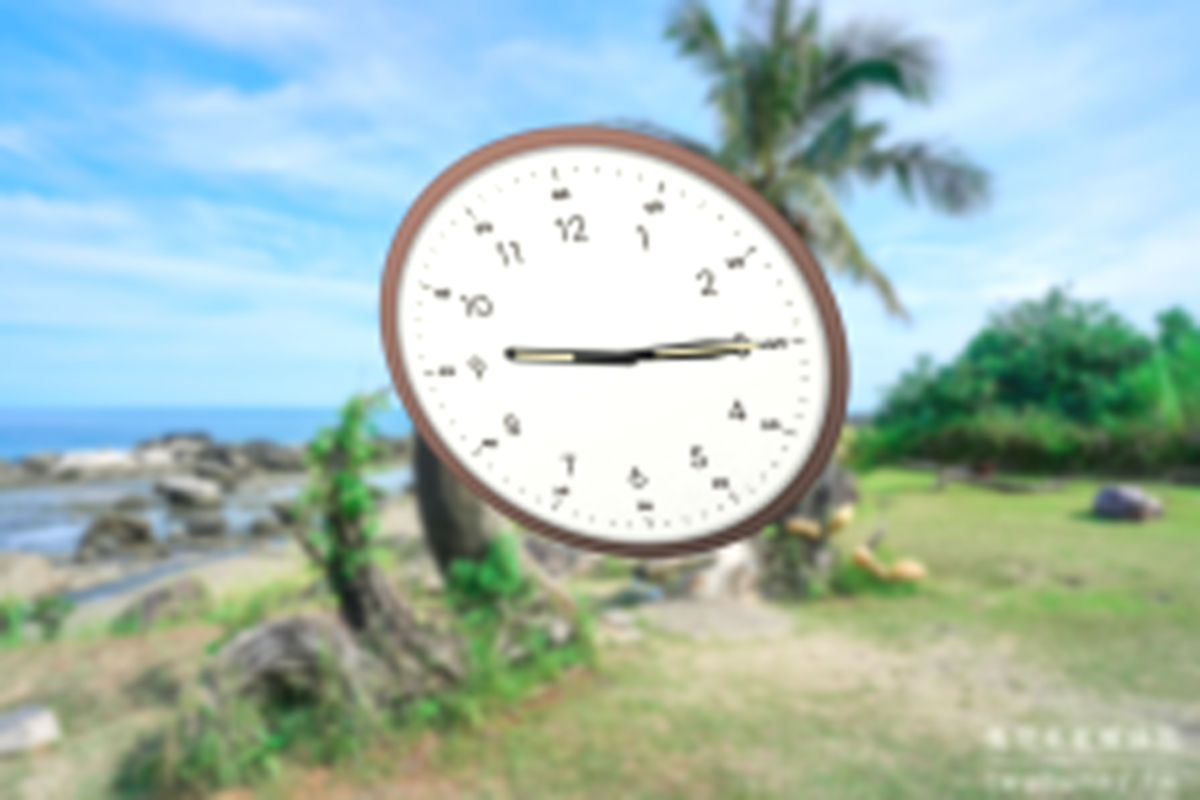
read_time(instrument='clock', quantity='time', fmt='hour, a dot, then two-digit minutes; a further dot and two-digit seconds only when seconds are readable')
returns 9.15
